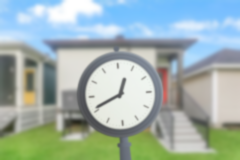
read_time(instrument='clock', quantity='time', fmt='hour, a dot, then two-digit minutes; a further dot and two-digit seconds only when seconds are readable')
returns 12.41
